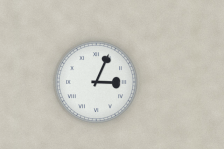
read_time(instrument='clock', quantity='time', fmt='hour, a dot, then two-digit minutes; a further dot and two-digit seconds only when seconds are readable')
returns 3.04
